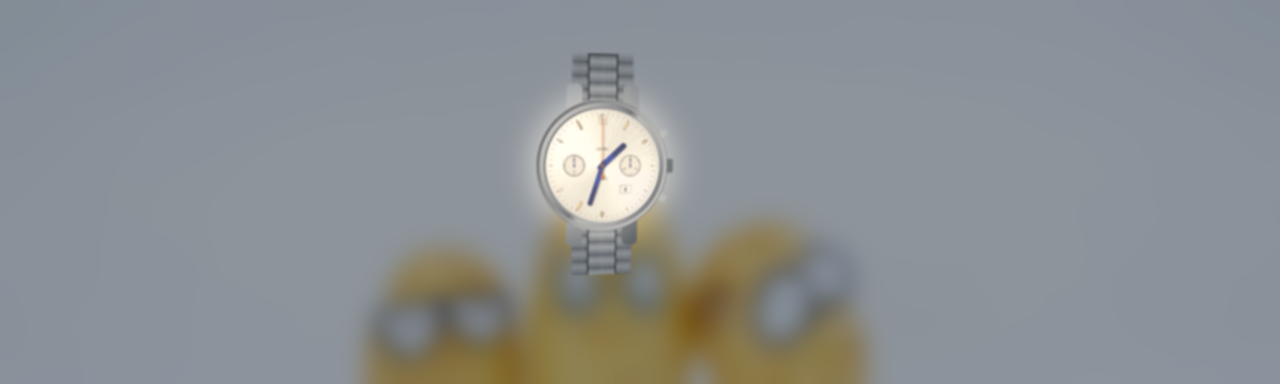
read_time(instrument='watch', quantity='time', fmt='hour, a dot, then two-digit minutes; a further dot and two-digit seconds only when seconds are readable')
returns 1.33
